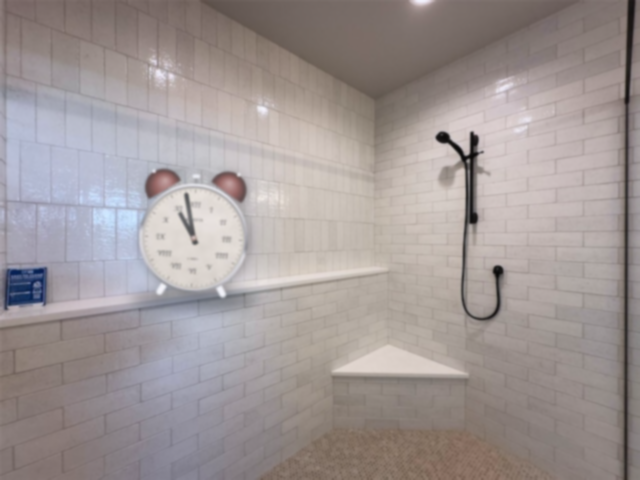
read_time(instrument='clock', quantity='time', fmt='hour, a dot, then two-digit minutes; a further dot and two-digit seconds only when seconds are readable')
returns 10.58
